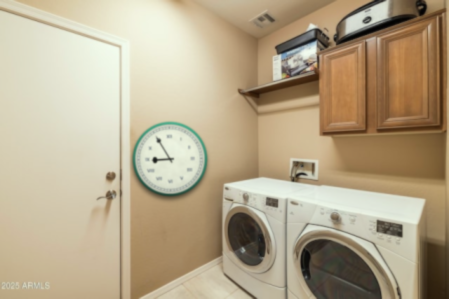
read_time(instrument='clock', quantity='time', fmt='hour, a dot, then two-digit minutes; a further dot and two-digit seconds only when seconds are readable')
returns 8.55
